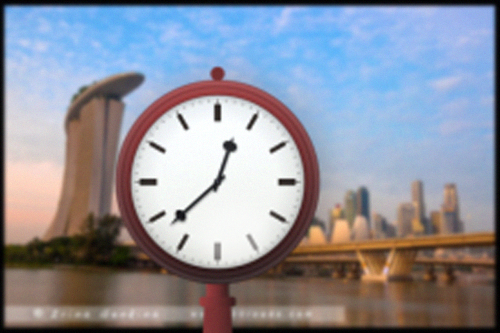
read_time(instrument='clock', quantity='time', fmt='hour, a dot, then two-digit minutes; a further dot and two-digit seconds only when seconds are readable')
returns 12.38
